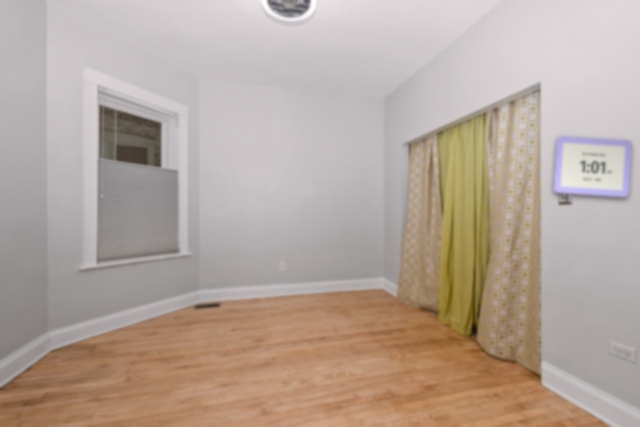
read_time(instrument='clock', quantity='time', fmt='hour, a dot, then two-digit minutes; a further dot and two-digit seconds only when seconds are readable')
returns 1.01
